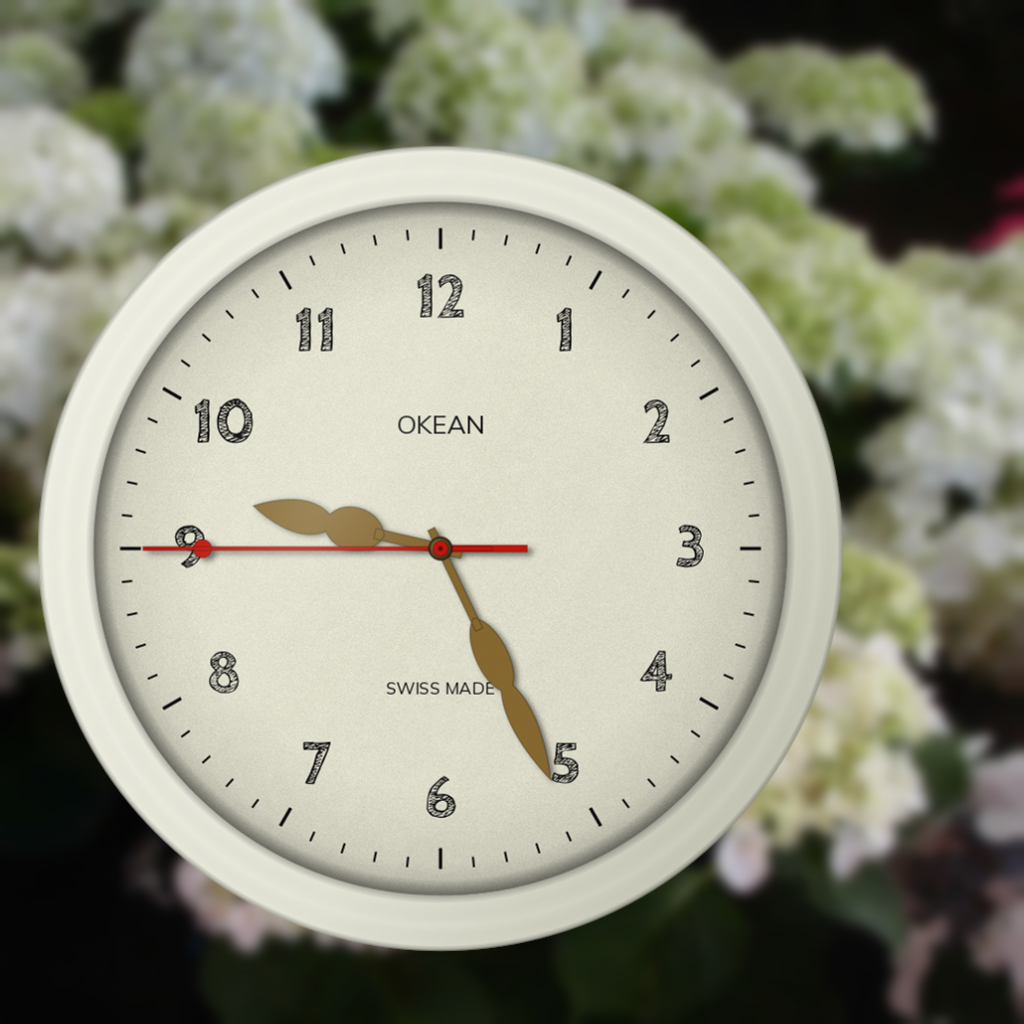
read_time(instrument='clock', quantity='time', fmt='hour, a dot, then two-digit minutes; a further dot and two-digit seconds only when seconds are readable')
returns 9.25.45
